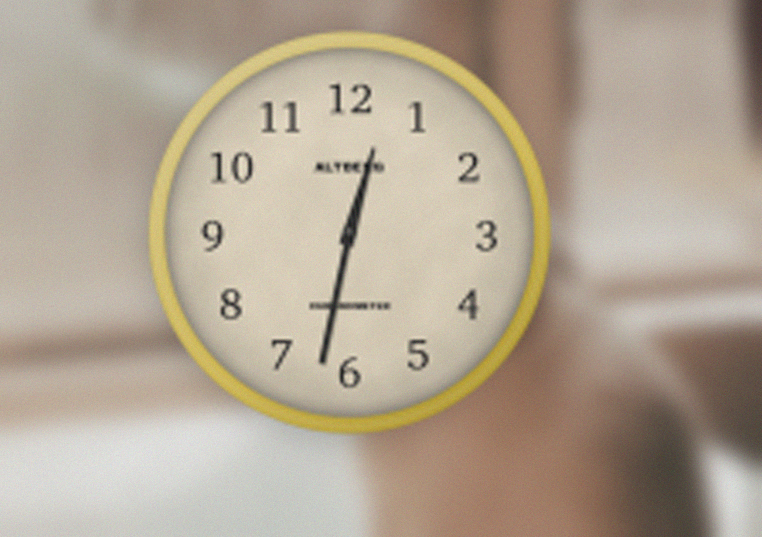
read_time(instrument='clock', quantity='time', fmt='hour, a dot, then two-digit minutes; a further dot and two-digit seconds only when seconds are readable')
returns 12.32
